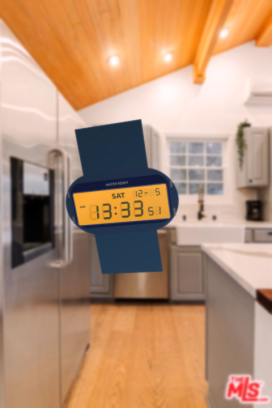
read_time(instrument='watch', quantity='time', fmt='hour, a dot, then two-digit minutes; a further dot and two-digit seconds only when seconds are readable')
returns 13.33
